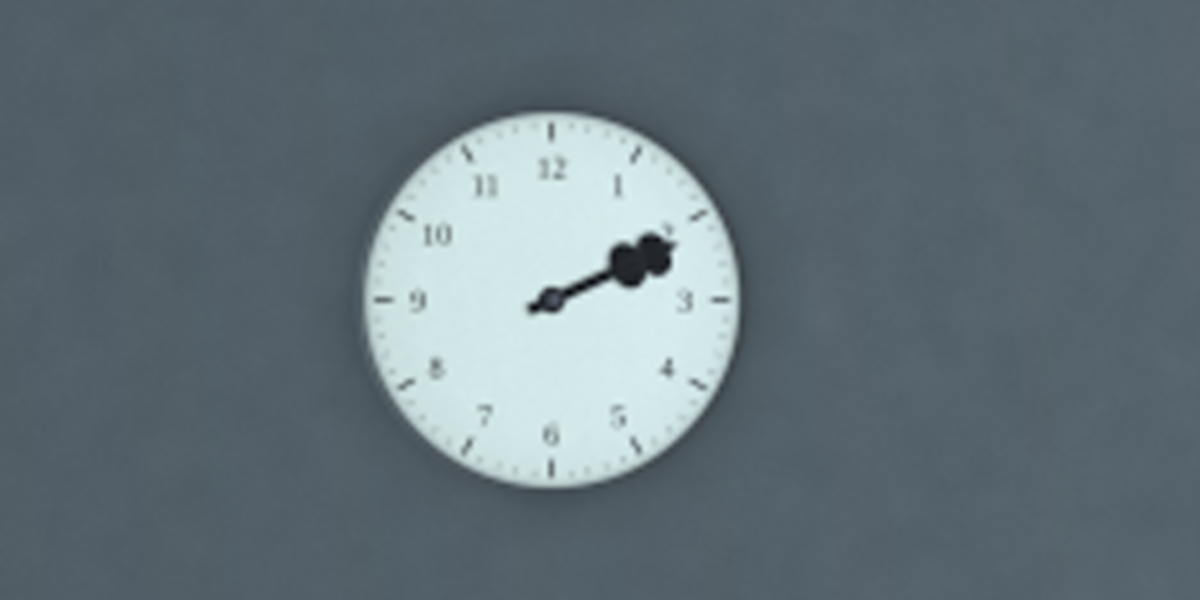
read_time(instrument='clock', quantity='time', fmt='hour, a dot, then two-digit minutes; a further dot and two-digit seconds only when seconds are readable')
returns 2.11
